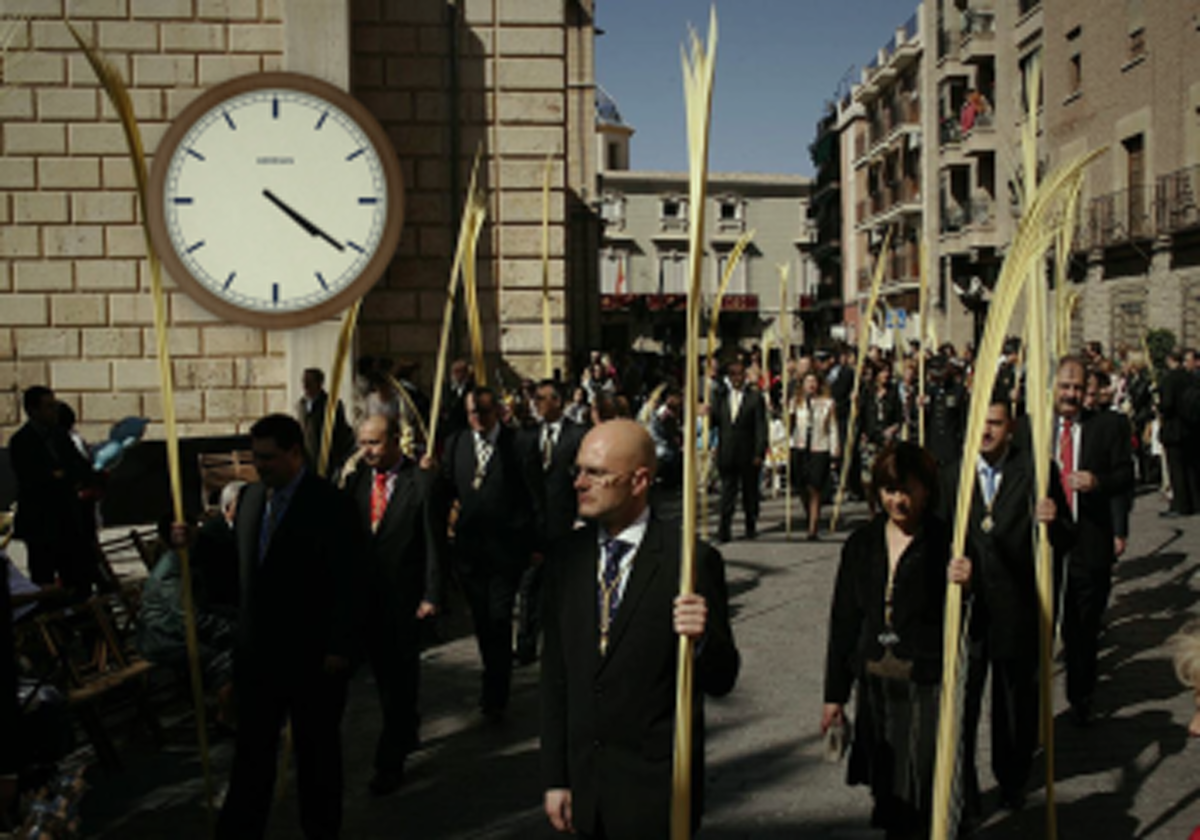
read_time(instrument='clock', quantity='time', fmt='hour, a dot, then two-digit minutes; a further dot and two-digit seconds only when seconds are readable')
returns 4.21
